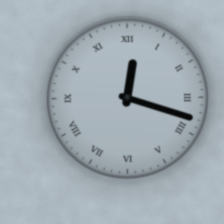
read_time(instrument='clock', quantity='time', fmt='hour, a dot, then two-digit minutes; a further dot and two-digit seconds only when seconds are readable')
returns 12.18
